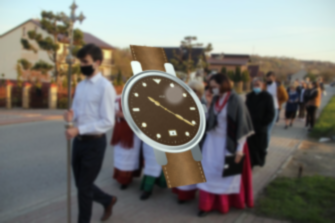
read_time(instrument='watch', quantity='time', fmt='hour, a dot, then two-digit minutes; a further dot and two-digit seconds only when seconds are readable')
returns 10.21
